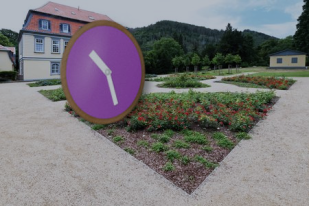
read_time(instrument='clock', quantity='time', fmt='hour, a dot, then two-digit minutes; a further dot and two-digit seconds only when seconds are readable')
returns 10.27
